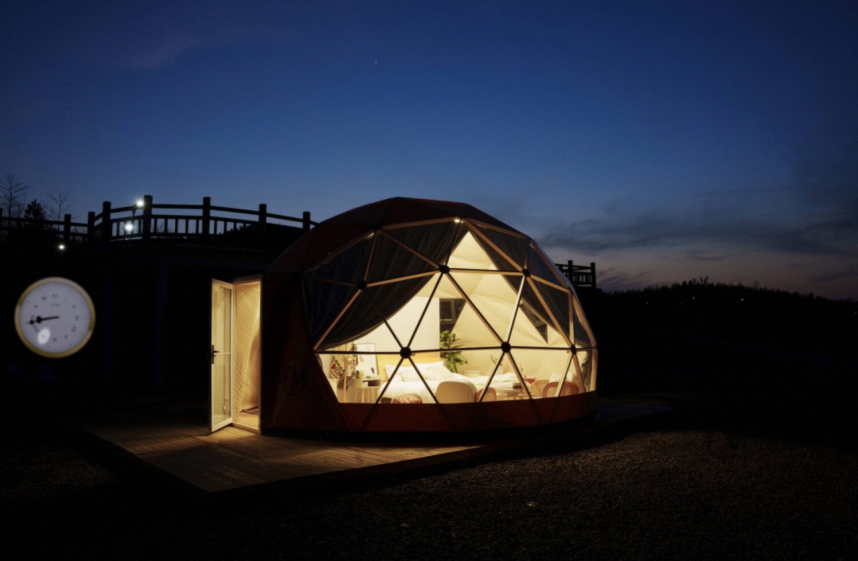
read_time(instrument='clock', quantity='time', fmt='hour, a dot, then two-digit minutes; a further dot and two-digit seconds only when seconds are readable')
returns 8.43
